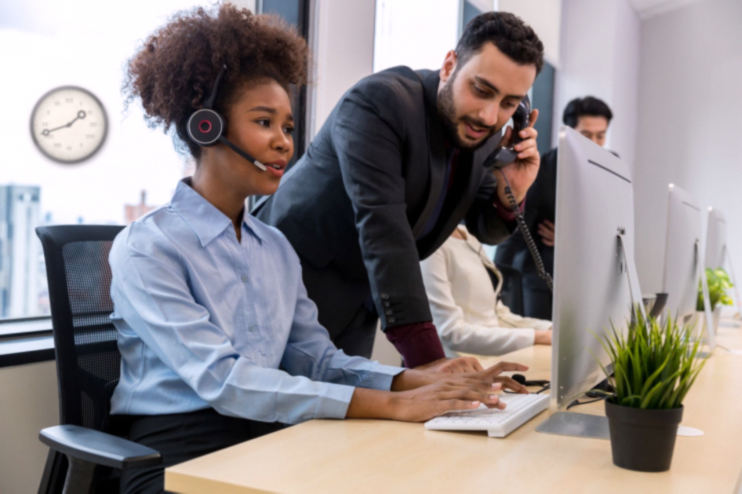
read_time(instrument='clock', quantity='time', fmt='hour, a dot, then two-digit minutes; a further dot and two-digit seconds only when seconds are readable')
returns 1.42
